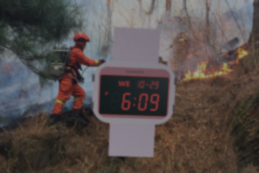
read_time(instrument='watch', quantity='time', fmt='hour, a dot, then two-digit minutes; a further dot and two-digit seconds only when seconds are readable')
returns 6.09
